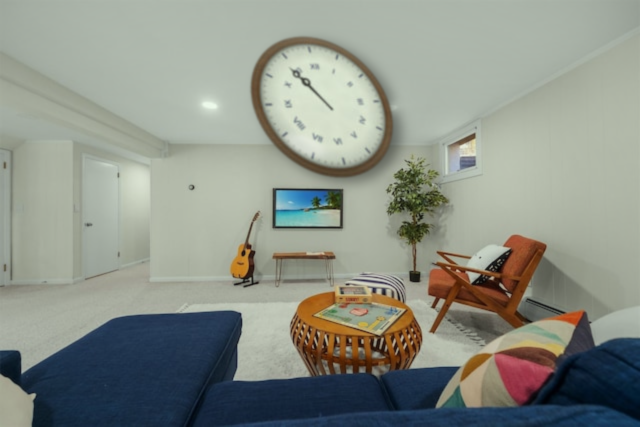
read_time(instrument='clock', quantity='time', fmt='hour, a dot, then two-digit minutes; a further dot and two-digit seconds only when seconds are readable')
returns 10.54
